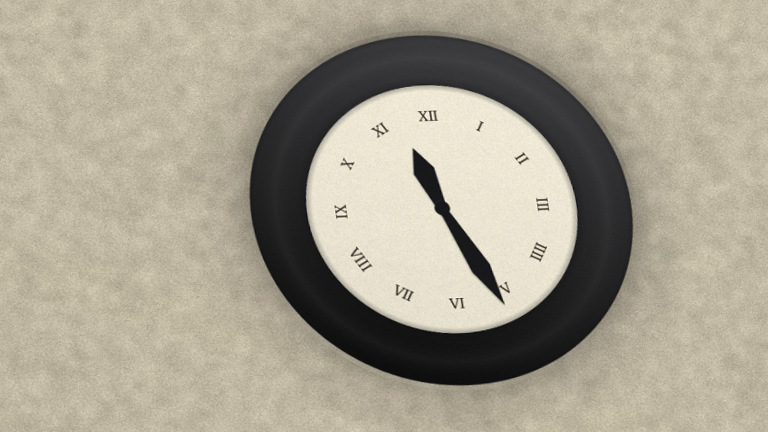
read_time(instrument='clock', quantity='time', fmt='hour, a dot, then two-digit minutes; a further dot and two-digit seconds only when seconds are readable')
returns 11.26
